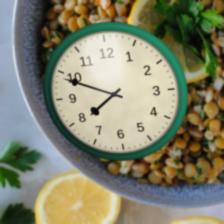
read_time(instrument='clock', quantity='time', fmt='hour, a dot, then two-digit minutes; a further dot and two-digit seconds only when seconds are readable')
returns 7.49
